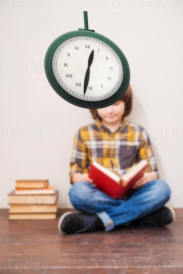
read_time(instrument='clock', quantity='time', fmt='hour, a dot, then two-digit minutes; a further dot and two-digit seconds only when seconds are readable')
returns 12.32
